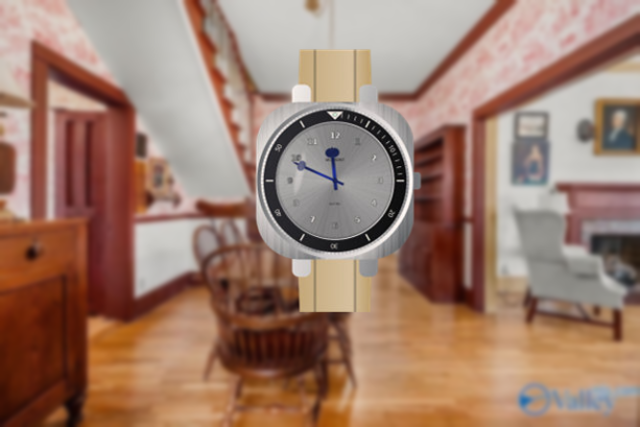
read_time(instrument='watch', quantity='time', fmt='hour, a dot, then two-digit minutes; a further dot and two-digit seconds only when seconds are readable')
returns 11.49
